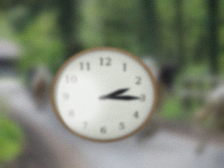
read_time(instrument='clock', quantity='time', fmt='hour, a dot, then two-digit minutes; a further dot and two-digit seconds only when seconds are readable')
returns 2.15
